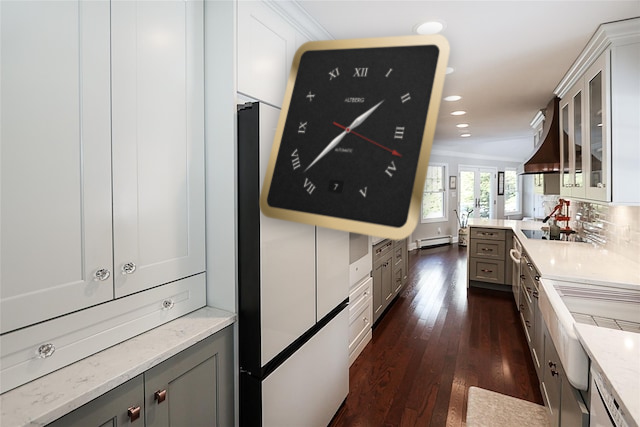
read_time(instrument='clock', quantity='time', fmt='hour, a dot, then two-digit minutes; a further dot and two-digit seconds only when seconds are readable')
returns 1.37.18
